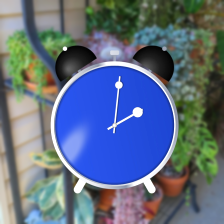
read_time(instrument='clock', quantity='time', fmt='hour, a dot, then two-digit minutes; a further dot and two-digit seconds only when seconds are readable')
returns 2.01
